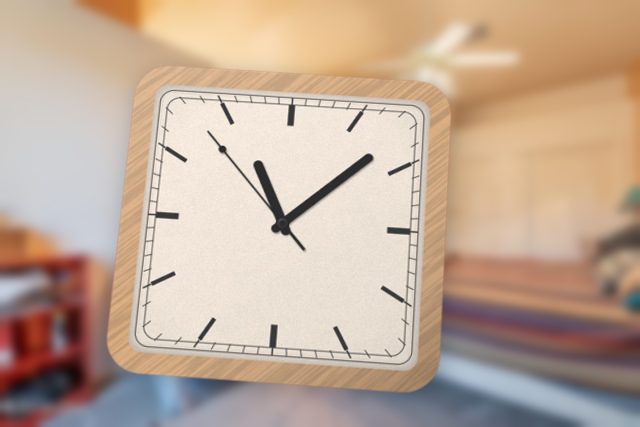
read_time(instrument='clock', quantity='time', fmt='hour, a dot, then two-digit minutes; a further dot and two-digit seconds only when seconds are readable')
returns 11.07.53
